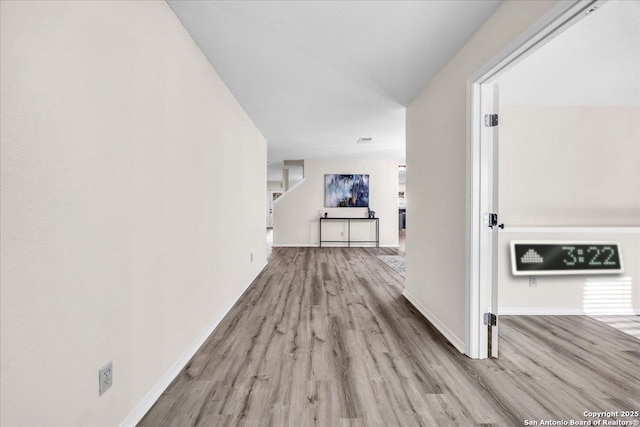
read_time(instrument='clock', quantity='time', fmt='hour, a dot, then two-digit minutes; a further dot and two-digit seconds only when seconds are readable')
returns 3.22
